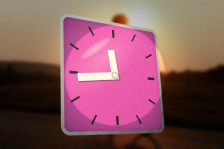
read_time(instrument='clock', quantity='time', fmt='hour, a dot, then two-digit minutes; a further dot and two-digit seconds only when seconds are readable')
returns 11.44
